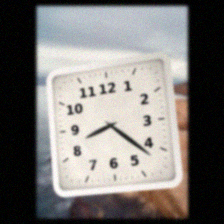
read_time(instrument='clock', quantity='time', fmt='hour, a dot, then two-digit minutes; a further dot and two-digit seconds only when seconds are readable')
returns 8.22
